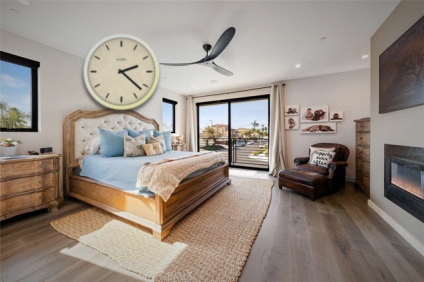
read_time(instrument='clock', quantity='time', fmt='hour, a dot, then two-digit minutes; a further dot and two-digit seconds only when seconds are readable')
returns 2.22
